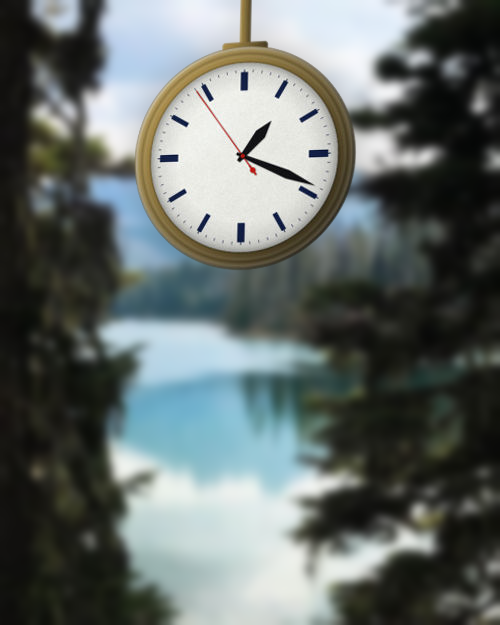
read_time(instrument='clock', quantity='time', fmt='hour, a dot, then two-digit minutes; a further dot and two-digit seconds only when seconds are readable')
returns 1.18.54
